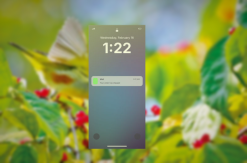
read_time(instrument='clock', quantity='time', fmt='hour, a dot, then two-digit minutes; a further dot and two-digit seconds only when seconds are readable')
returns 1.22
